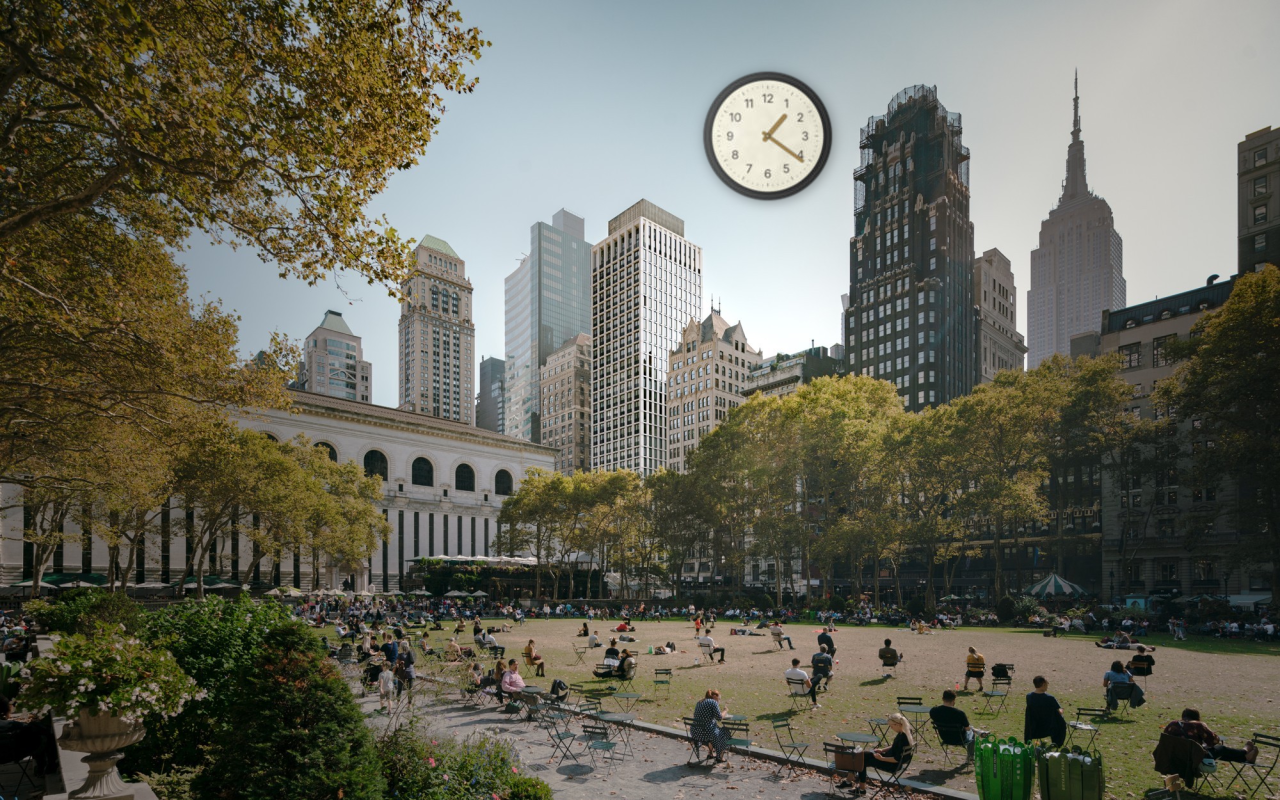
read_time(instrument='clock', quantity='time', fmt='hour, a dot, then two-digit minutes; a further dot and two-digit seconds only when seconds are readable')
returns 1.21
